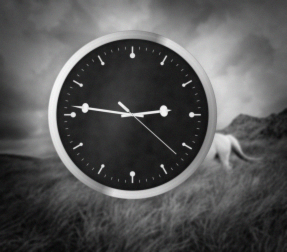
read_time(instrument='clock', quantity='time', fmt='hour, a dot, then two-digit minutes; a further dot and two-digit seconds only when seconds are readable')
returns 2.46.22
